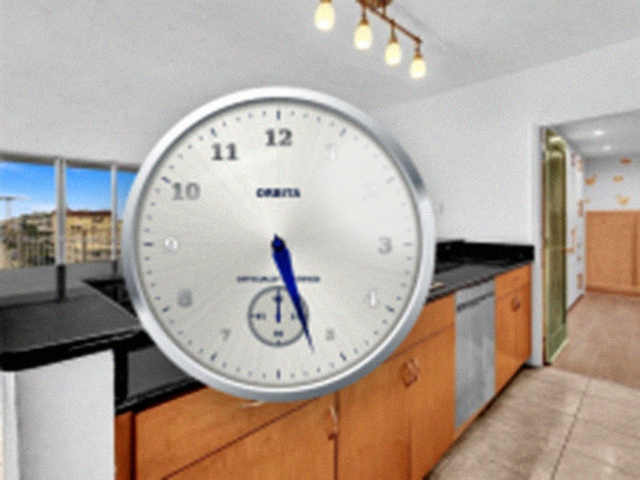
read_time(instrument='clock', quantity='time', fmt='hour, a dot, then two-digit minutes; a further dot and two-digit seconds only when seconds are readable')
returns 5.27
